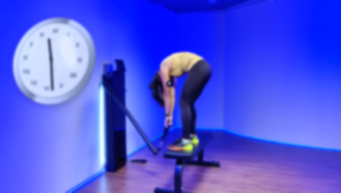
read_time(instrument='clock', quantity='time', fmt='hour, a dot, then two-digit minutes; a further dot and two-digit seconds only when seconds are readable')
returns 11.28
